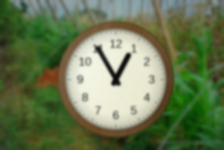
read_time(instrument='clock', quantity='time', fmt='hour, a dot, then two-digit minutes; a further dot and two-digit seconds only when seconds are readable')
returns 12.55
